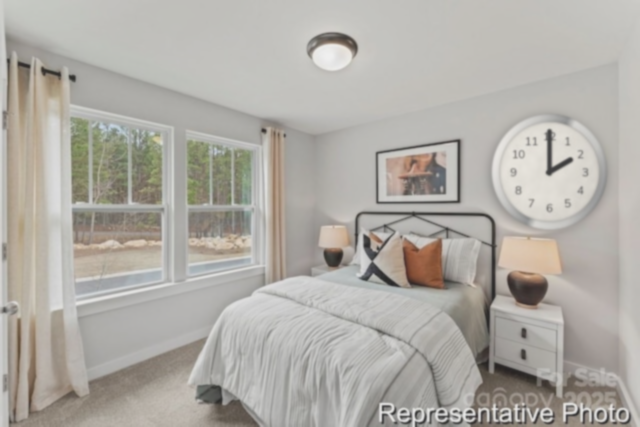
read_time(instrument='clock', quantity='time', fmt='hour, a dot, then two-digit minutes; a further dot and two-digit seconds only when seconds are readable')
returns 2.00
